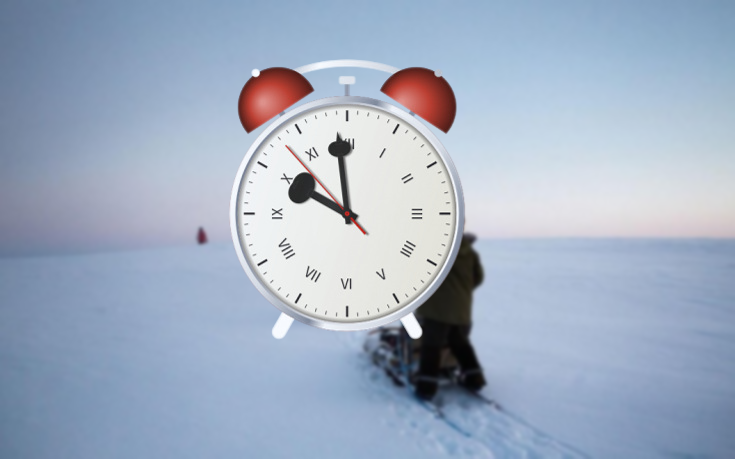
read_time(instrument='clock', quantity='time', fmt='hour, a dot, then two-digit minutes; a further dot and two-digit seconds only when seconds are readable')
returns 9.58.53
